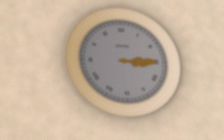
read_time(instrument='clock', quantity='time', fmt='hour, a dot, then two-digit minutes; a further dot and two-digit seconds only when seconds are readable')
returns 3.15
